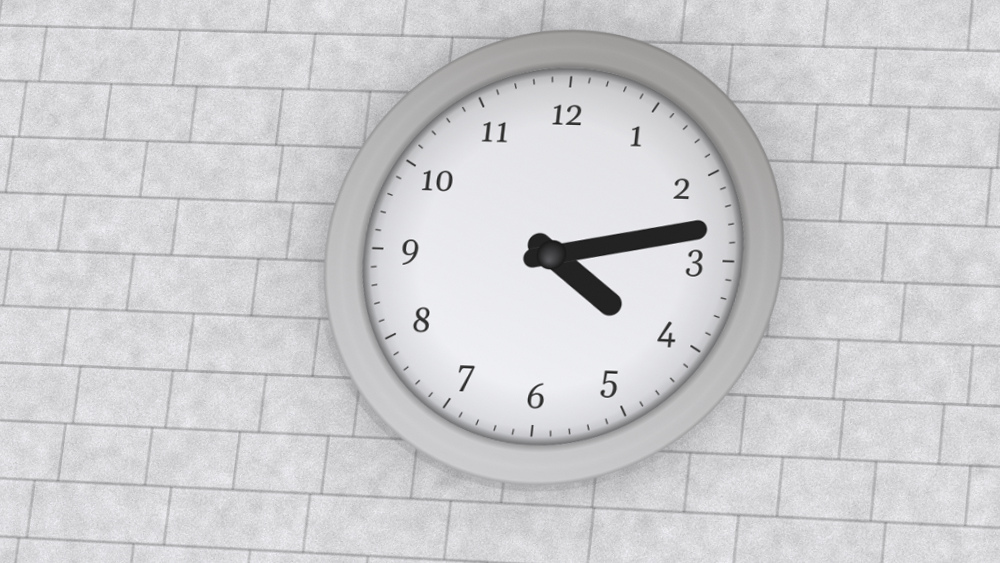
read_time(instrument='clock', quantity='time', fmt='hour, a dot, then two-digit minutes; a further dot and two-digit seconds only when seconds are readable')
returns 4.13
